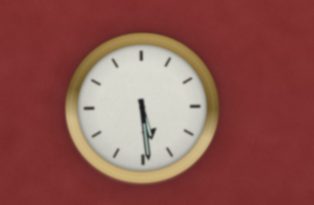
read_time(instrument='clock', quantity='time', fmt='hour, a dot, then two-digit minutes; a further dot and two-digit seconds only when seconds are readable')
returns 5.29
